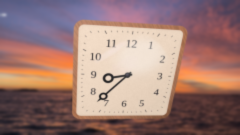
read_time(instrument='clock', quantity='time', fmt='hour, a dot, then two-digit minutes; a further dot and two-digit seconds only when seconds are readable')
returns 8.37
